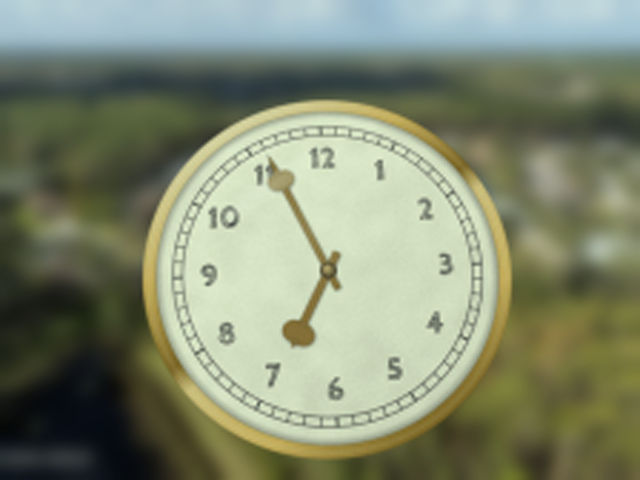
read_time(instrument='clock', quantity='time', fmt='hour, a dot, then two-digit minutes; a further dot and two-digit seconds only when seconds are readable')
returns 6.56
